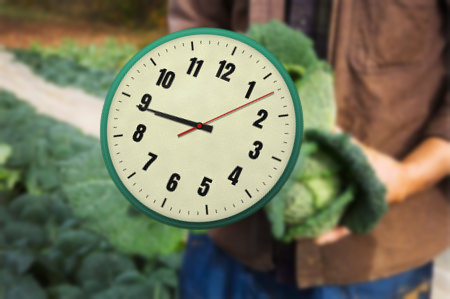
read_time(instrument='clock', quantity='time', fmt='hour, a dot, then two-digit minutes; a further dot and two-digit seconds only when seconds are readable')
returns 8.44.07
